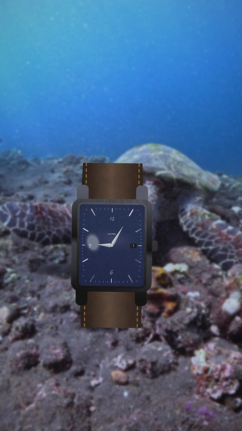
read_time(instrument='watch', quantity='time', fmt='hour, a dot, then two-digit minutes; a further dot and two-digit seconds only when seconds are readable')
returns 9.05
